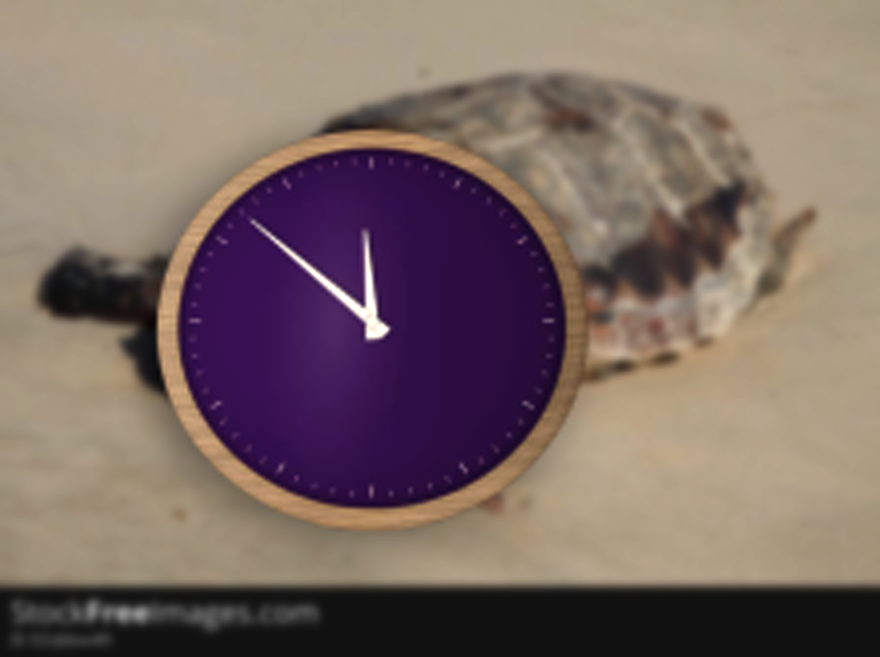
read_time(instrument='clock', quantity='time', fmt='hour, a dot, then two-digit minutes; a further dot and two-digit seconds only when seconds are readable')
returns 11.52
